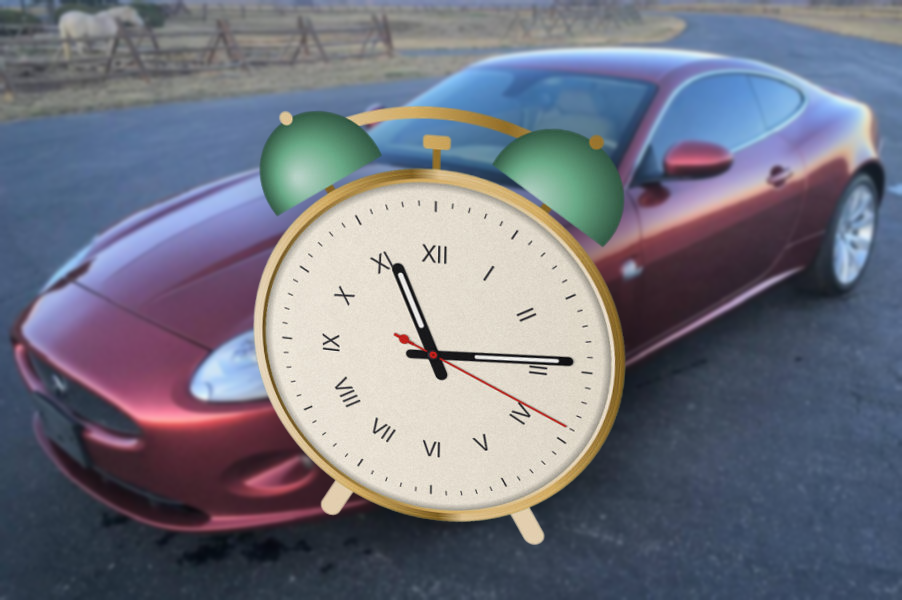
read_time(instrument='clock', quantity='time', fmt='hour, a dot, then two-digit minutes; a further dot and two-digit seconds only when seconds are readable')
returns 11.14.19
